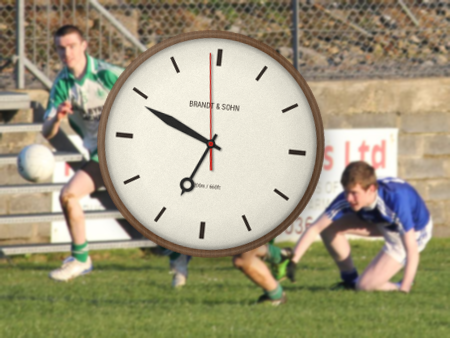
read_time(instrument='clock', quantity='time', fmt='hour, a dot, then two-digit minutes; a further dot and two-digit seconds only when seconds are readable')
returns 6.48.59
